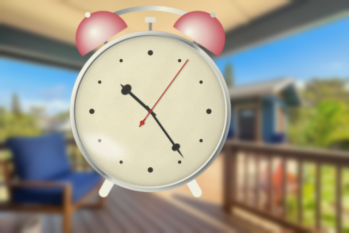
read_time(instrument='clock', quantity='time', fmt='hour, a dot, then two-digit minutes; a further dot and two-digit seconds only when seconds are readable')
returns 10.24.06
